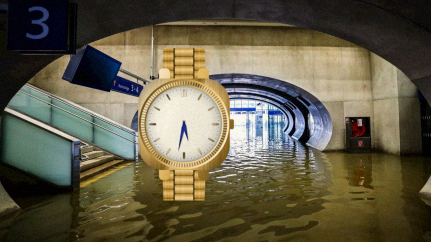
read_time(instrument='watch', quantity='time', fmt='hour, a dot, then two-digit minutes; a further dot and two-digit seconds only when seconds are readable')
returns 5.32
